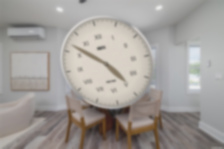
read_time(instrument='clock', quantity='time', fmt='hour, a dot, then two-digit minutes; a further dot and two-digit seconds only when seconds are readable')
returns 4.52
